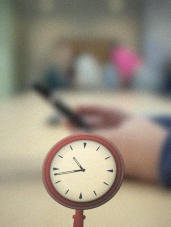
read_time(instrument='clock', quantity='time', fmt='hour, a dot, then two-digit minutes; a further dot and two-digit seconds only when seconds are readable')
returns 10.43
